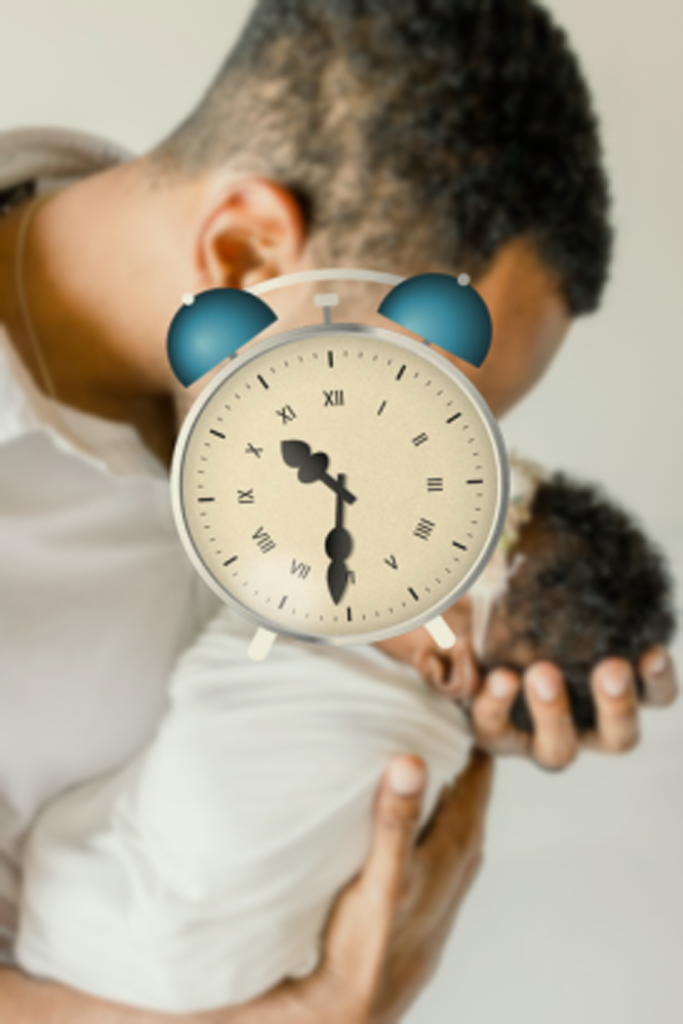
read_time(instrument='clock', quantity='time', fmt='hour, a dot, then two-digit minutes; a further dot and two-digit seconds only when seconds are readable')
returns 10.31
